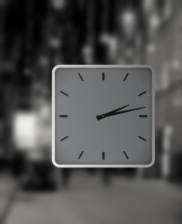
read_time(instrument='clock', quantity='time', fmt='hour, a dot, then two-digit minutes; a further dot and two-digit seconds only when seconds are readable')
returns 2.13
